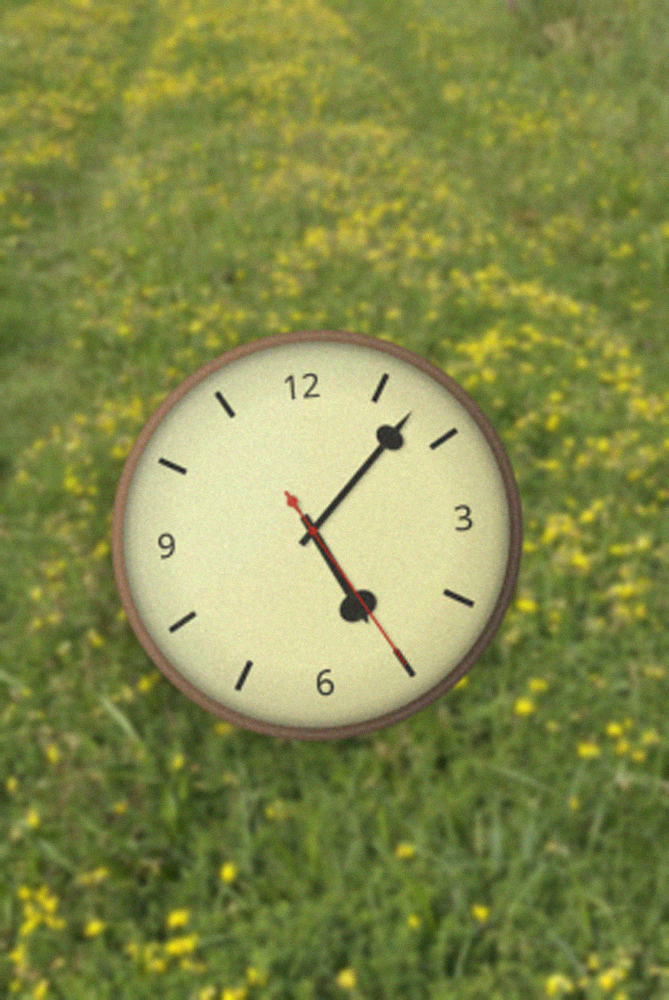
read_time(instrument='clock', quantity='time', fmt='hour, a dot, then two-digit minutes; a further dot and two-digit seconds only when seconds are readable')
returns 5.07.25
